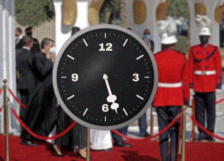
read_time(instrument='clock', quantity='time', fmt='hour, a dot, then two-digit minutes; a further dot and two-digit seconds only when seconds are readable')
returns 5.27
